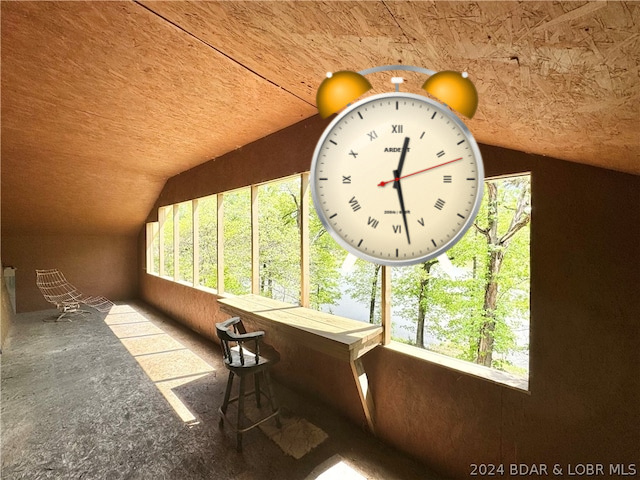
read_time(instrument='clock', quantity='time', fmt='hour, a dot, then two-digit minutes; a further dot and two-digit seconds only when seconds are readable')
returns 12.28.12
